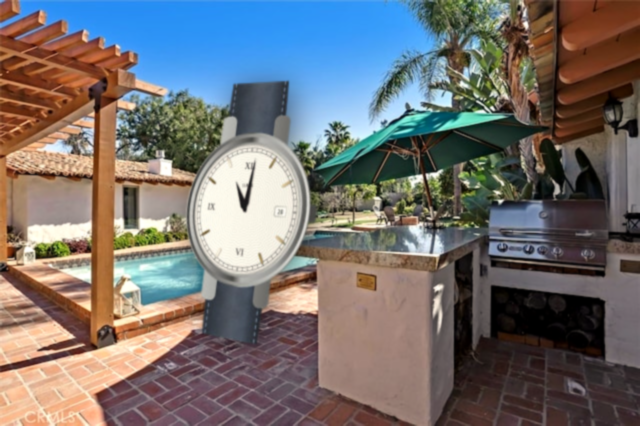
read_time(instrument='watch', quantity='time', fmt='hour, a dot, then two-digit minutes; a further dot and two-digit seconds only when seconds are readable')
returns 11.01
